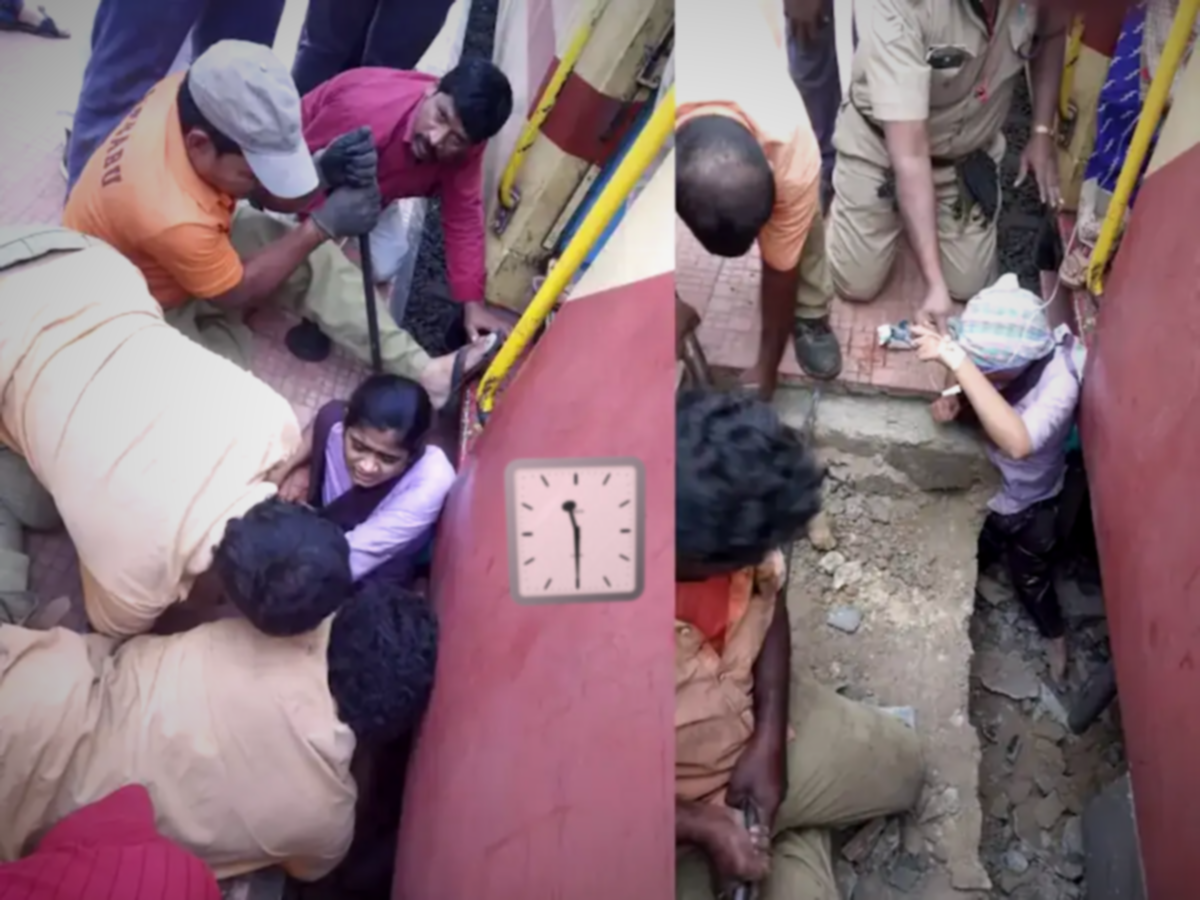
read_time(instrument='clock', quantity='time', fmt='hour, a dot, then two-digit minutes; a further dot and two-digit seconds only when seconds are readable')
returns 11.30
